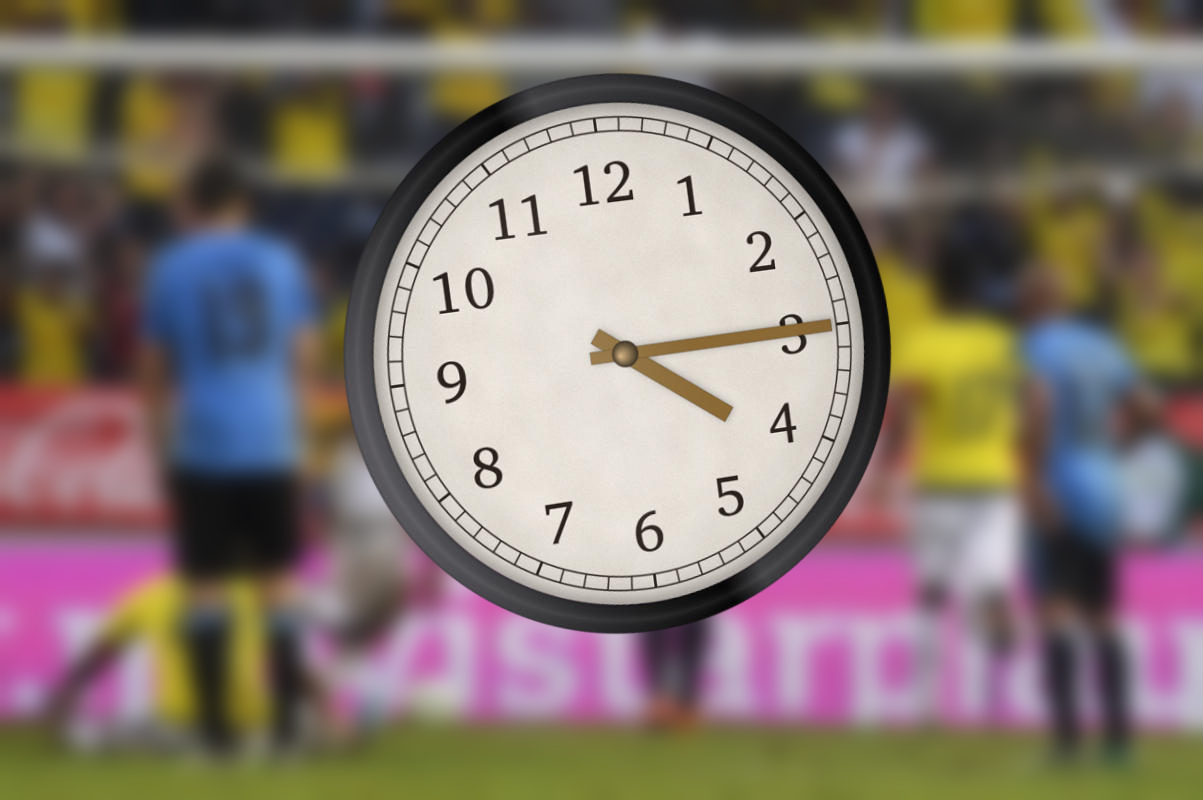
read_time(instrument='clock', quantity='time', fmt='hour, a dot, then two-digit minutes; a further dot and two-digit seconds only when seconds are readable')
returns 4.15
